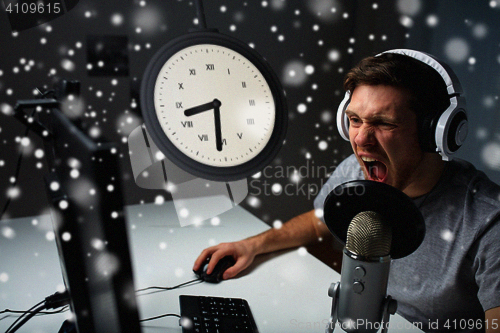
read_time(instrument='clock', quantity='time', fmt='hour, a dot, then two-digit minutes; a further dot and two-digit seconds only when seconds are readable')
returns 8.31
